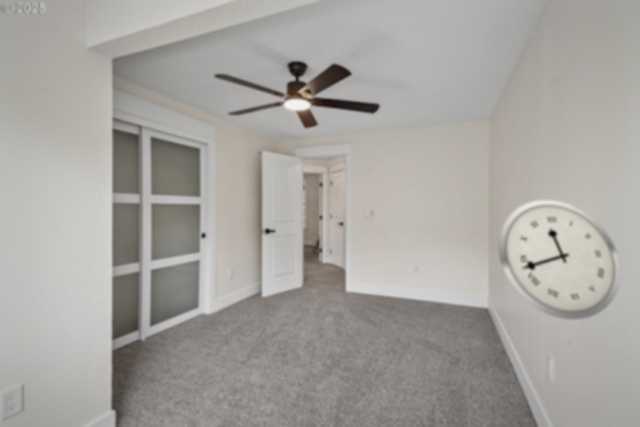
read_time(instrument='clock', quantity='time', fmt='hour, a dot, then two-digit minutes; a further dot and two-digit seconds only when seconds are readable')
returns 11.43
